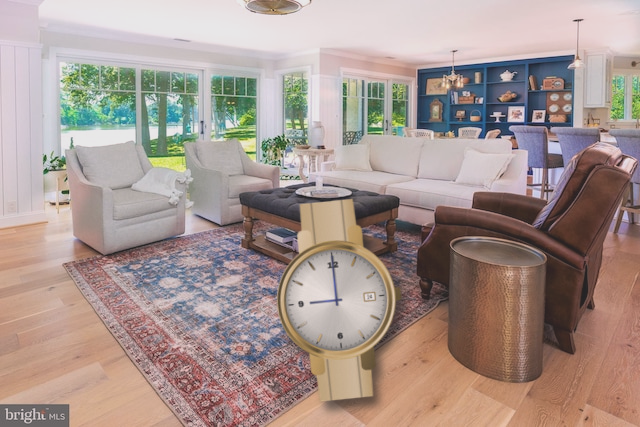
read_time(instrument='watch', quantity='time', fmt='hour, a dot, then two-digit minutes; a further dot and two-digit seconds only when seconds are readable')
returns 9.00
